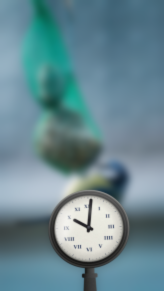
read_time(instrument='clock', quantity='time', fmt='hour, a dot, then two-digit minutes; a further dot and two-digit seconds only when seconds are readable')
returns 10.01
